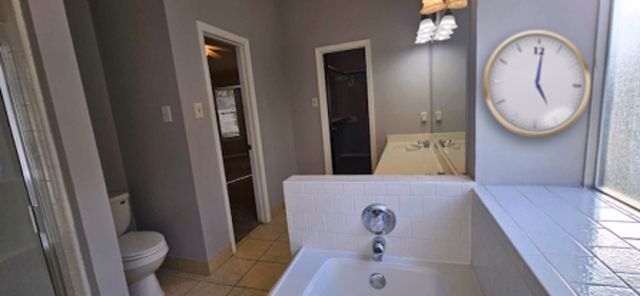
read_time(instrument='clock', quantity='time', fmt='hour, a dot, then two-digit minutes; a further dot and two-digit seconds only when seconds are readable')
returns 5.01
